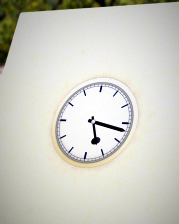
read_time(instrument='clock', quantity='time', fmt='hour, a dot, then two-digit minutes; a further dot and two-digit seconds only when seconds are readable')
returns 5.17
